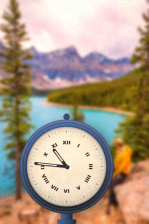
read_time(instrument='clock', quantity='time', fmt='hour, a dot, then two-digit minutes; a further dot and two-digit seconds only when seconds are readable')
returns 10.46
